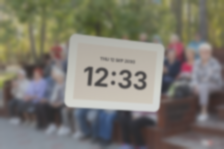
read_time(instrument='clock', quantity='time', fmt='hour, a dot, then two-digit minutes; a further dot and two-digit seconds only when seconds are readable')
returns 12.33
